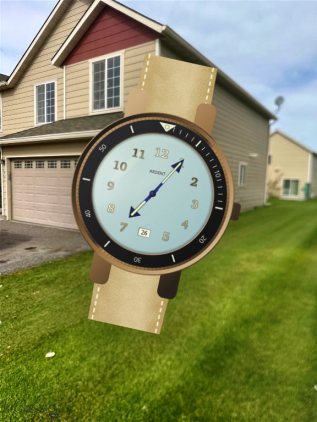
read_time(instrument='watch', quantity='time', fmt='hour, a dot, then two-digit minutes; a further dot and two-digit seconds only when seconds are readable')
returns 7.05
